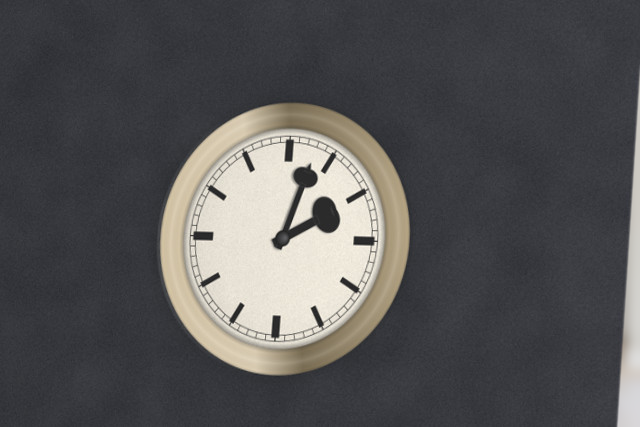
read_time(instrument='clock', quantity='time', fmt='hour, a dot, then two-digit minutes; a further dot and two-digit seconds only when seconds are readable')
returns 2.03
